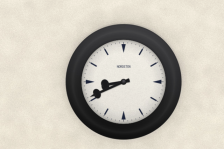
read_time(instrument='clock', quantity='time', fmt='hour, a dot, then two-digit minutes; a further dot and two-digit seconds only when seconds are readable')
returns 8.41
